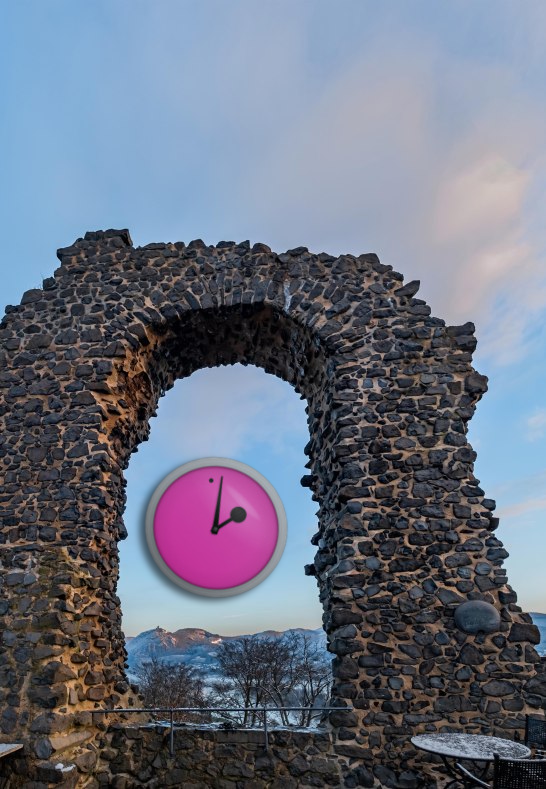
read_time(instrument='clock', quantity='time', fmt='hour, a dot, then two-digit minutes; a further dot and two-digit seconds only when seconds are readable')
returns 2.02
